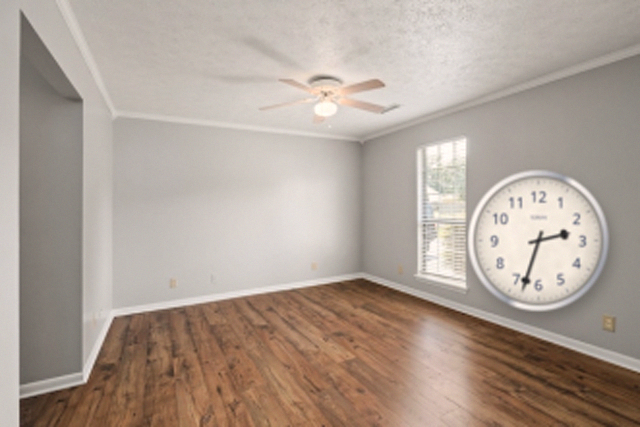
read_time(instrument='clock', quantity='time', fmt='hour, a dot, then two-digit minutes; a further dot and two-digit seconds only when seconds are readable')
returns 2.33
